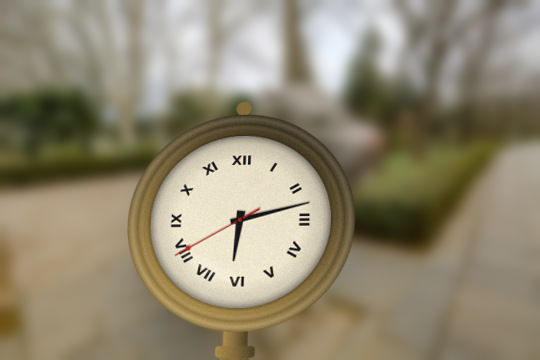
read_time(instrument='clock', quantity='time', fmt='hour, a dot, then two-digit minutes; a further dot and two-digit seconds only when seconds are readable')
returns 6.12.40
